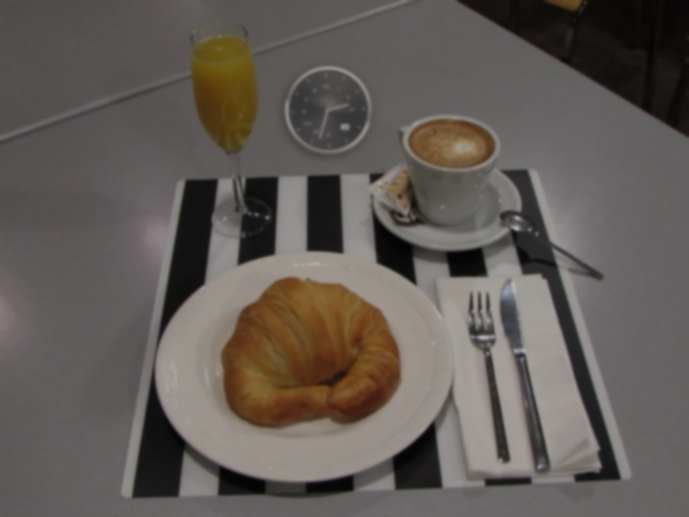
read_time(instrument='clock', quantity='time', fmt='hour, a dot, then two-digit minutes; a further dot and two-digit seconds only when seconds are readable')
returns 2.33
